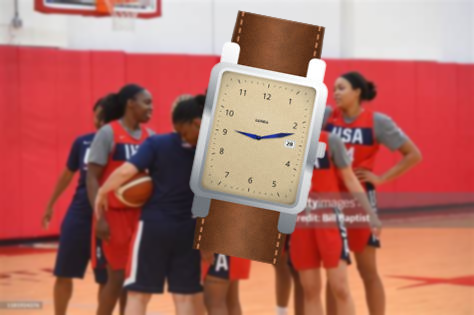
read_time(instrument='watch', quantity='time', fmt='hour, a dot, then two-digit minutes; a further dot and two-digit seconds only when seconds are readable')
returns 9.12
